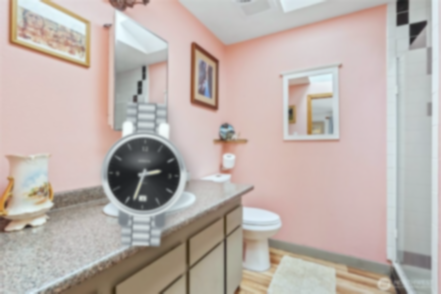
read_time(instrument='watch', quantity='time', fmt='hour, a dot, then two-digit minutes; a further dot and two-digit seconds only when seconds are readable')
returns 2.33
